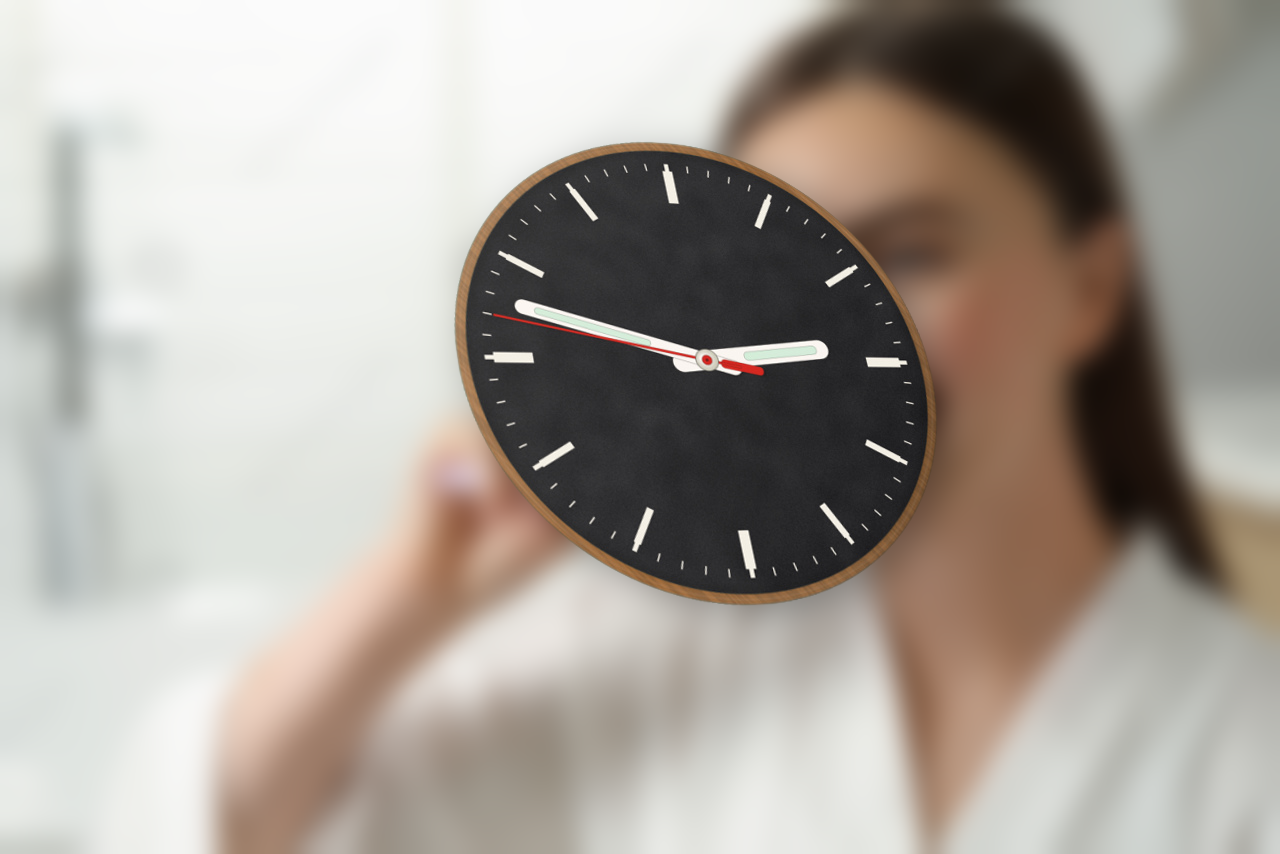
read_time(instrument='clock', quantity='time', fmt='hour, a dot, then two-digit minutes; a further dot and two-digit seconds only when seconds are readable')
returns 2.47.47
